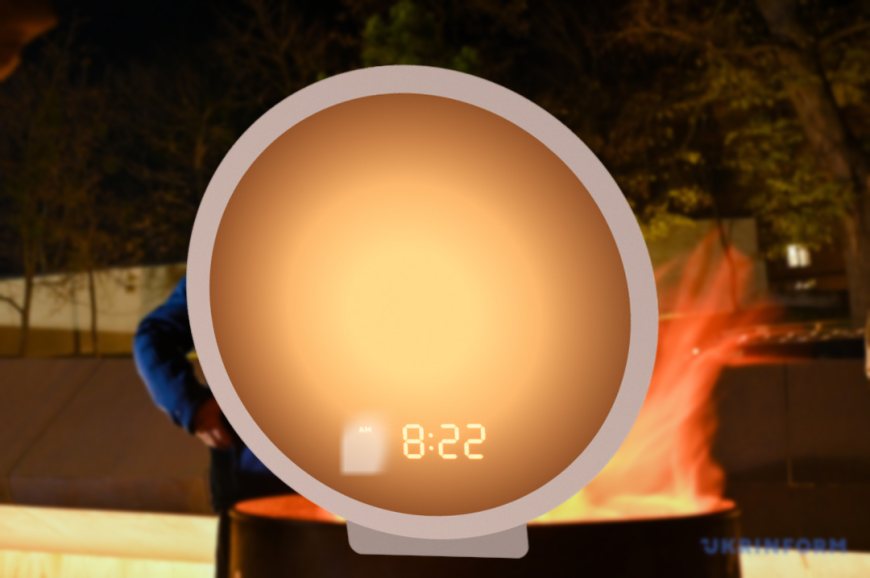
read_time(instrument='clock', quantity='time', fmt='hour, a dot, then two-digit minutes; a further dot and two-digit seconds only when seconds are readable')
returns 8.22
